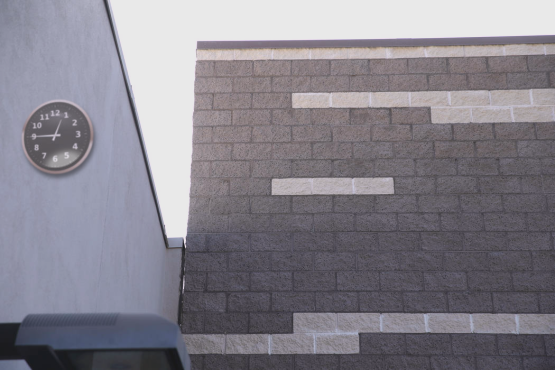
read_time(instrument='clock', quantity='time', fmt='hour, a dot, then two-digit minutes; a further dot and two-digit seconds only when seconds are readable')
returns 12.45
